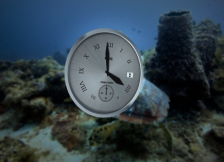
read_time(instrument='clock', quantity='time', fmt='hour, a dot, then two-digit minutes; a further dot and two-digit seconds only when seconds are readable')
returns 3.59
